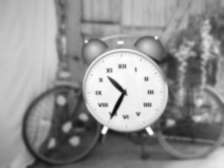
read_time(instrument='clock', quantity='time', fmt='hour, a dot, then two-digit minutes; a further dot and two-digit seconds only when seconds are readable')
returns 10.35
